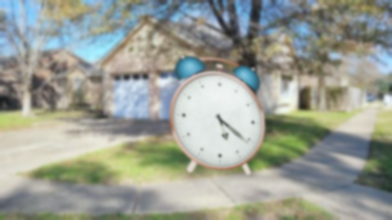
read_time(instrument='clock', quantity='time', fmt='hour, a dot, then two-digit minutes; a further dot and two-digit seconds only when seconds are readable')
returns 5.21
